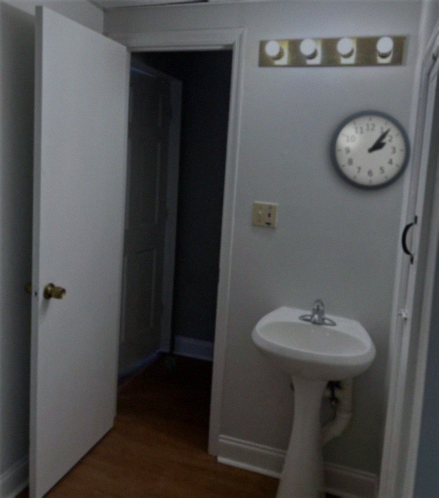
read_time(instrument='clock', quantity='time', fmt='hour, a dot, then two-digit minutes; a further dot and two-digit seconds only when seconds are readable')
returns 2.07
